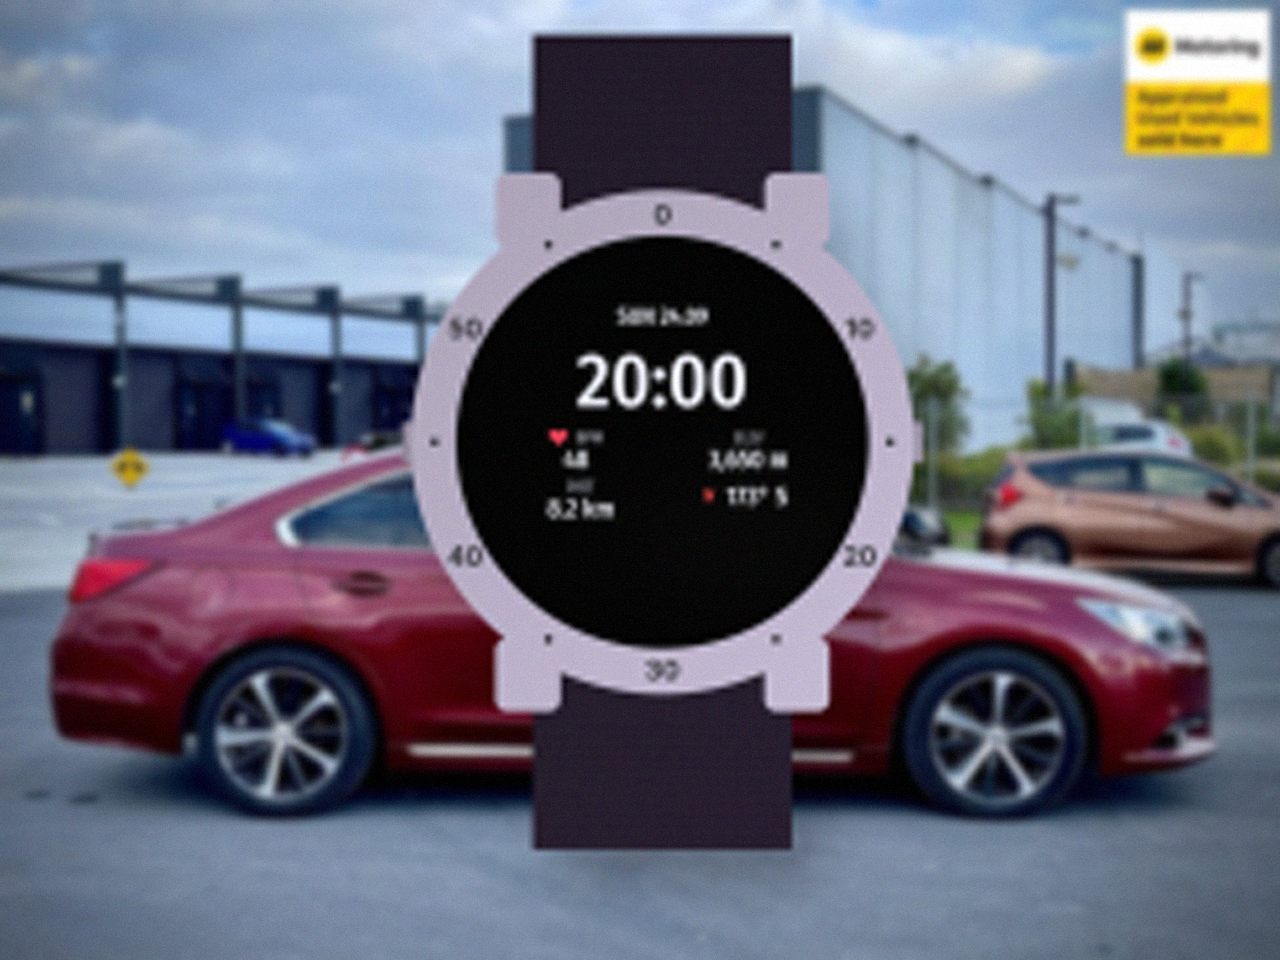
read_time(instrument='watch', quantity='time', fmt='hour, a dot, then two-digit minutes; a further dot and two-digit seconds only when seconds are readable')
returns 20.00
